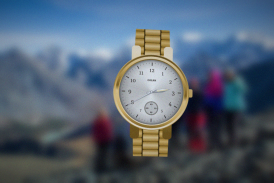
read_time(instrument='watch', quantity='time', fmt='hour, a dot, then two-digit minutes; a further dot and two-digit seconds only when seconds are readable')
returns 2.40
